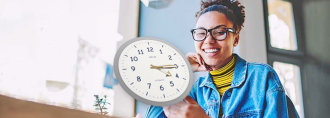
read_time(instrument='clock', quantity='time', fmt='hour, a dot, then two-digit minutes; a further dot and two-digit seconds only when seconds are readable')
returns 4.15
